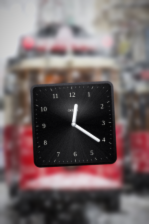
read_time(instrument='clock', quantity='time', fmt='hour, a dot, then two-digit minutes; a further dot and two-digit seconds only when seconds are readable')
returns 12.21
